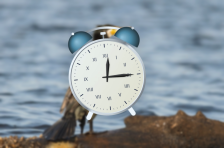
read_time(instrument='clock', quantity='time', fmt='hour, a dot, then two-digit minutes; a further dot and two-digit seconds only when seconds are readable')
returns 12.15
